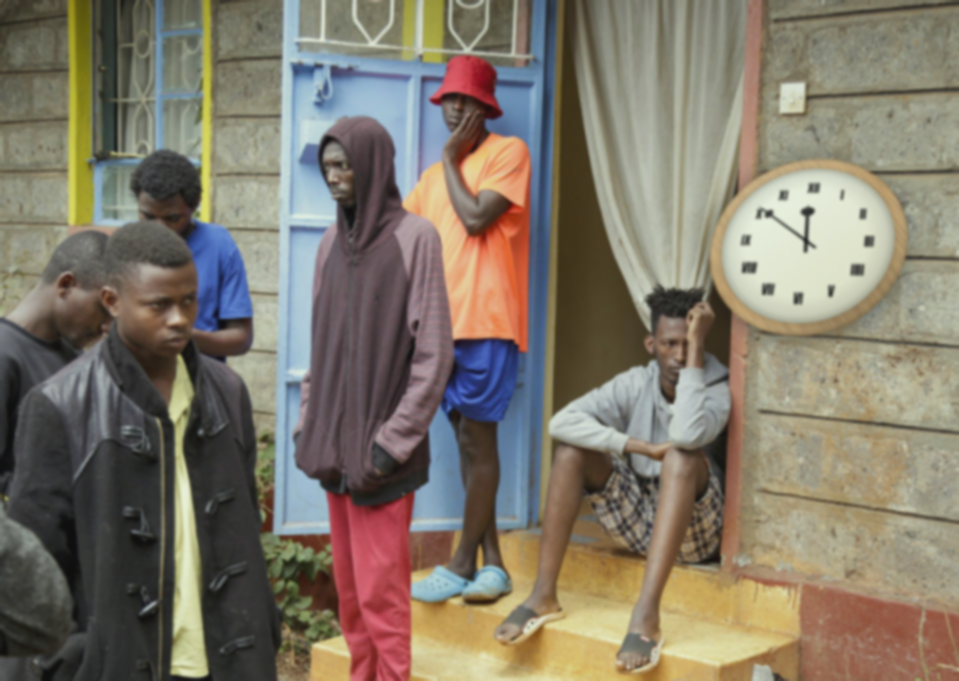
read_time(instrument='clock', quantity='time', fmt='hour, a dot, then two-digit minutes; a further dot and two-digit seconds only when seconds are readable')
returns 11.51
